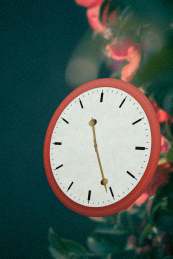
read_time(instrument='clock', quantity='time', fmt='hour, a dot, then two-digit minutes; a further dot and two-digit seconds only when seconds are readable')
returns 11.26
